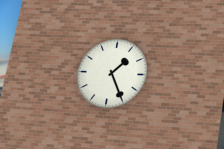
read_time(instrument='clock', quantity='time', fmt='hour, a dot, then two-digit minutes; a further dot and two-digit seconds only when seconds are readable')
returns 1.25
